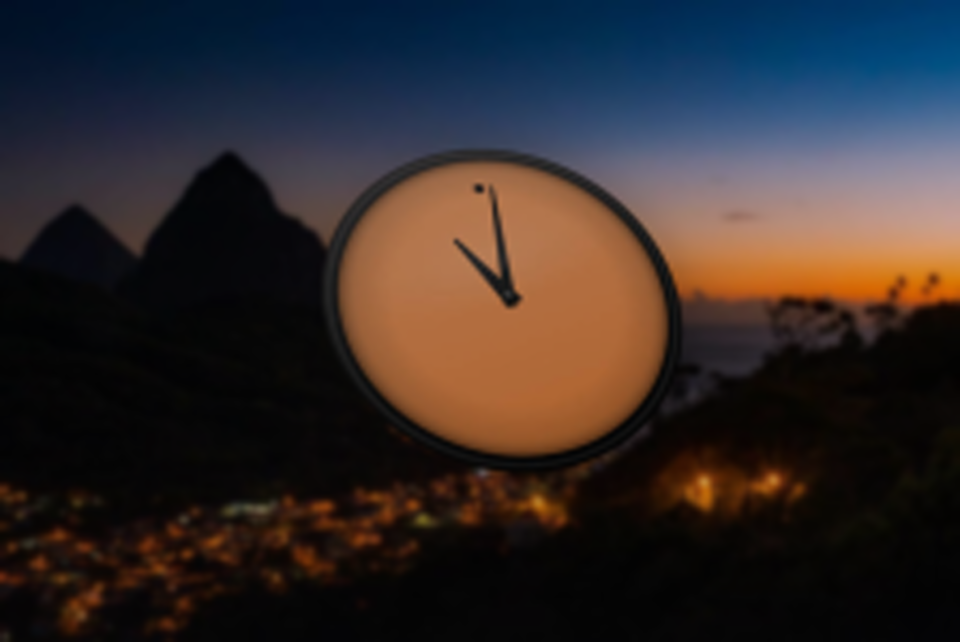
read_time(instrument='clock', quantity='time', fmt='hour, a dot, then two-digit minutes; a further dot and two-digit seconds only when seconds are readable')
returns 11.01
